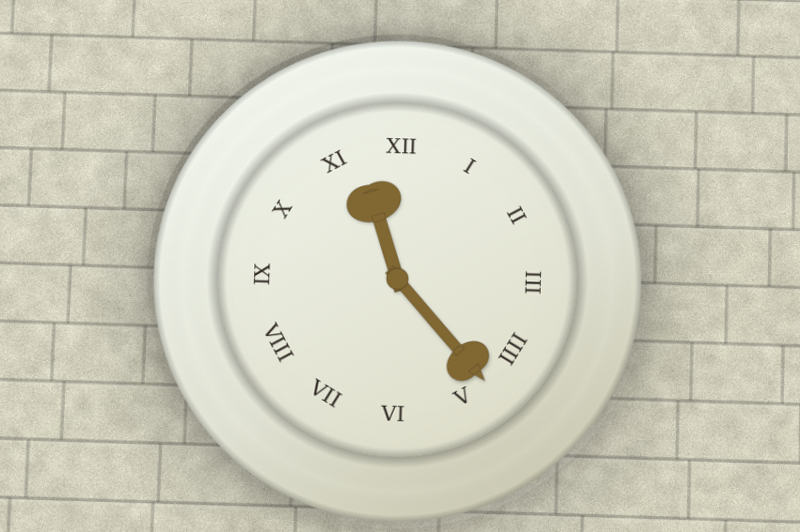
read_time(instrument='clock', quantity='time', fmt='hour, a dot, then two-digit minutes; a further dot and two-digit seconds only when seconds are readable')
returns 11.23
